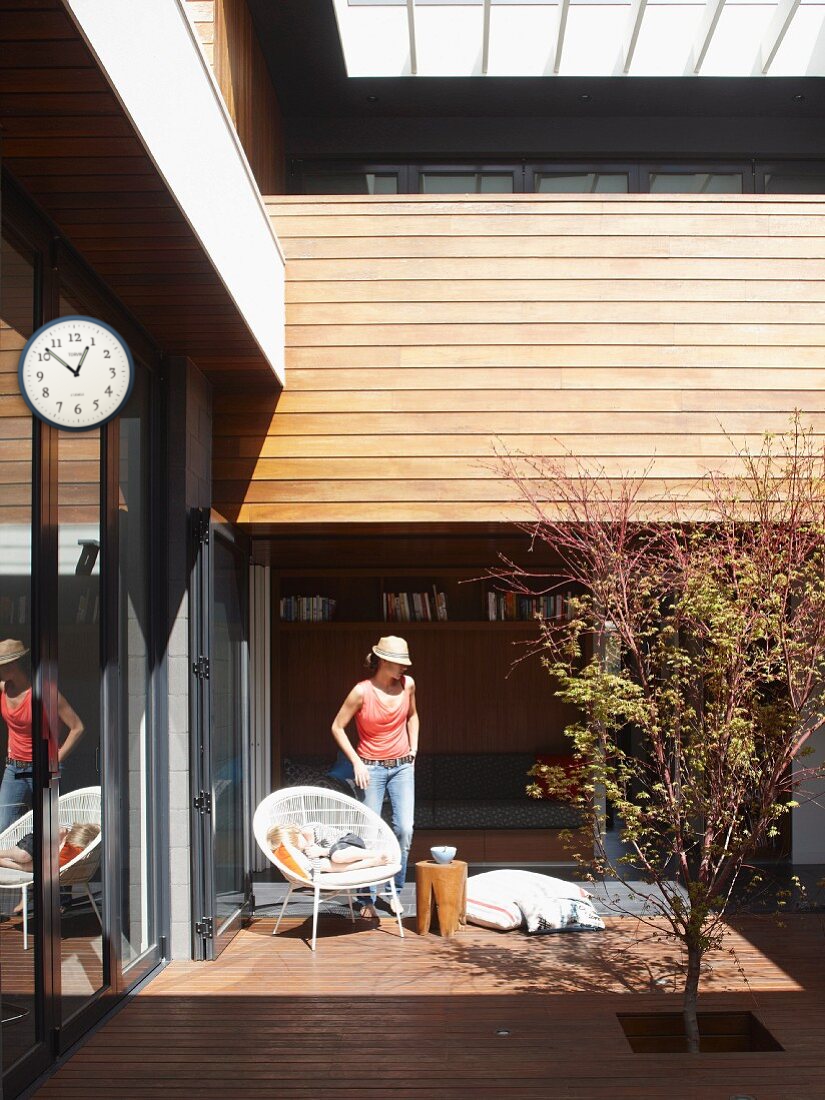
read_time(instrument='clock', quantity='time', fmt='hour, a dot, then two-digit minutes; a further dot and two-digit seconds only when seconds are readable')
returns 12.52
